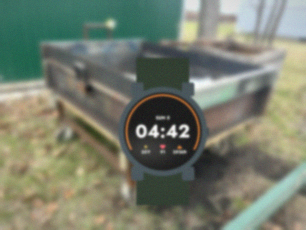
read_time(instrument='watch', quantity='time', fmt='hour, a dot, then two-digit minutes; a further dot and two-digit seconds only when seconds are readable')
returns 4.42
